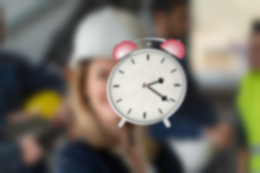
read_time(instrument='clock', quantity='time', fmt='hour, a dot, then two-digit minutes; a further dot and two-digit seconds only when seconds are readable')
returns 2.21
